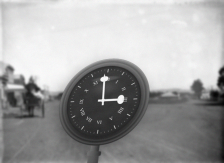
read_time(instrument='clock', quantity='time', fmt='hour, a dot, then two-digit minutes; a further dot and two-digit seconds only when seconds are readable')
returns 2.59
